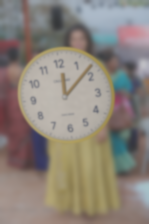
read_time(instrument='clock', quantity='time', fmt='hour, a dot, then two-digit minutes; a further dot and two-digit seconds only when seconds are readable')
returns 12.08
